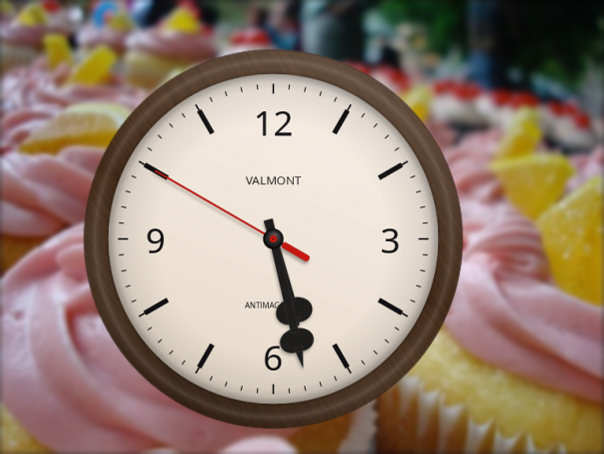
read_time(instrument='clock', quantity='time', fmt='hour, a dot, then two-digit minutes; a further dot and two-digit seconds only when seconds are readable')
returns 5.27.50
